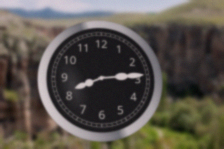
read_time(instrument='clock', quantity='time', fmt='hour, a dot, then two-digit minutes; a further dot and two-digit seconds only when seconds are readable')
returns 8.14
